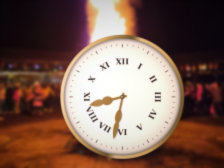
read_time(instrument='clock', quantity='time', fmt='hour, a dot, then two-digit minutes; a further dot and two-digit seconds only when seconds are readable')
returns 8.32
